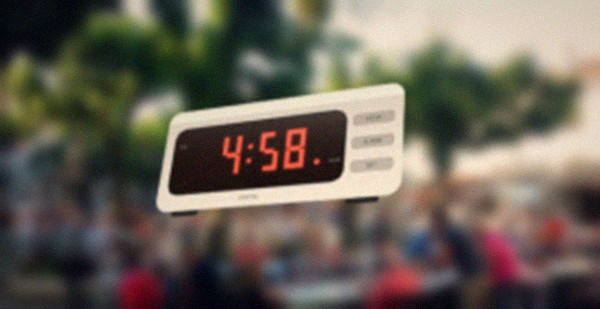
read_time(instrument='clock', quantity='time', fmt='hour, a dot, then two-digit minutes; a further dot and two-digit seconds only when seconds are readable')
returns 4.58
